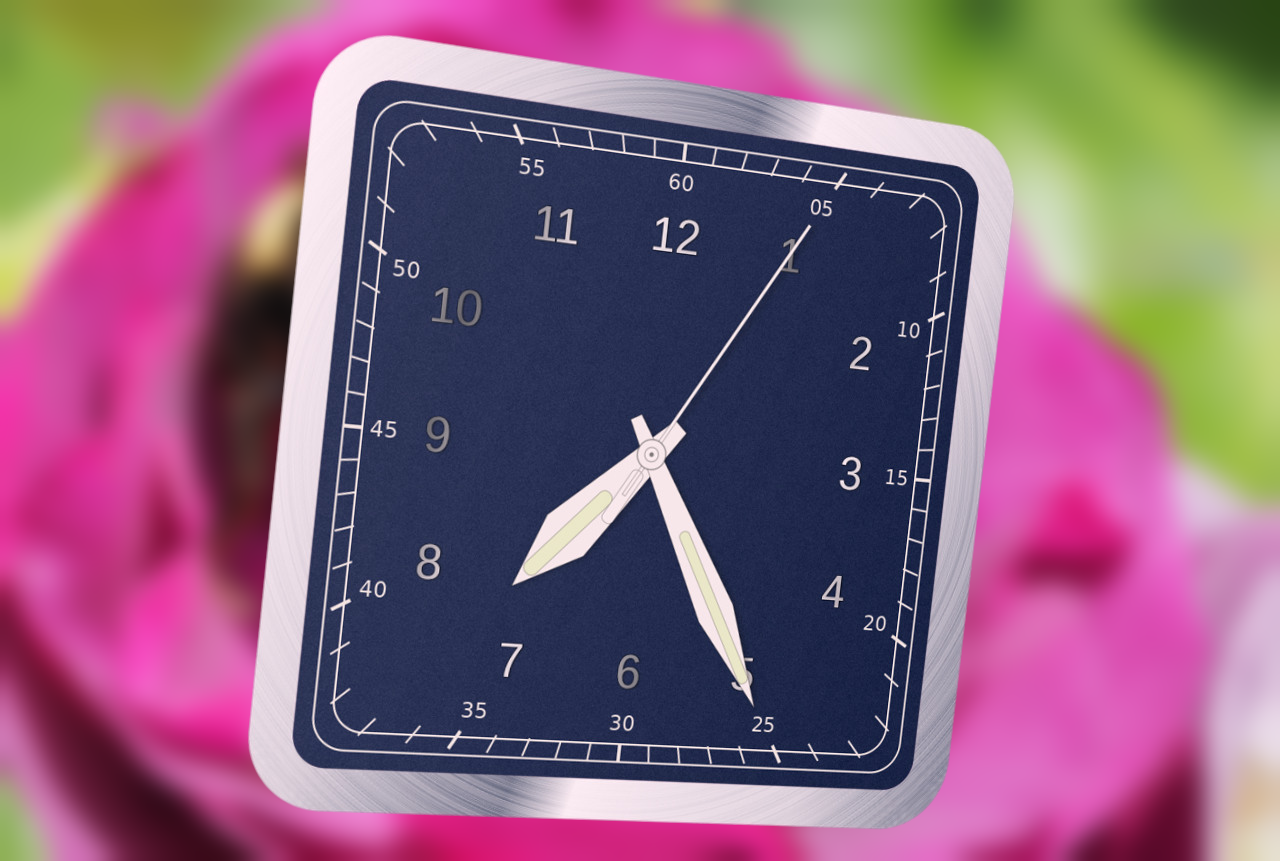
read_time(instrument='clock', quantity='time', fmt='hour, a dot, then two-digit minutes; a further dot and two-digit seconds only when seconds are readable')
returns 7.25.05
